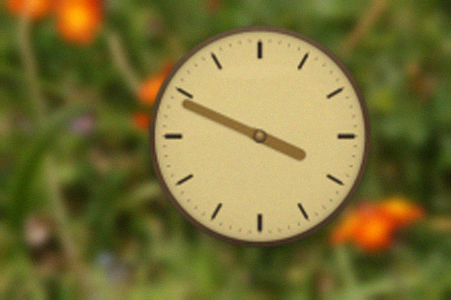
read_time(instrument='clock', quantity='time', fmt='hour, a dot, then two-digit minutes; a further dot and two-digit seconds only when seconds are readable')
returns 3.49
